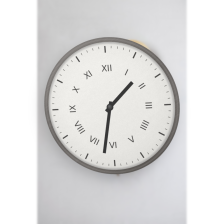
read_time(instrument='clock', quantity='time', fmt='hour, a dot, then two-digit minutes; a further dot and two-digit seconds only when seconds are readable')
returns 1.32
